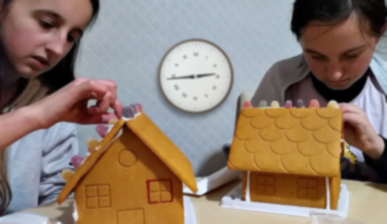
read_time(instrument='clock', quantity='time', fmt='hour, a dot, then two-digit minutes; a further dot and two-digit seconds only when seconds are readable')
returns 2.44
